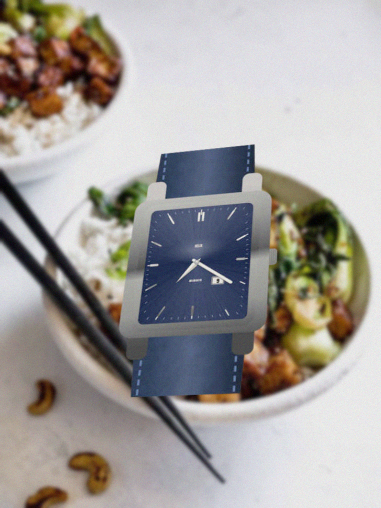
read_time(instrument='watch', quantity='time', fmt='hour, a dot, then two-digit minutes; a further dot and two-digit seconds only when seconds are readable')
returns 7.21
